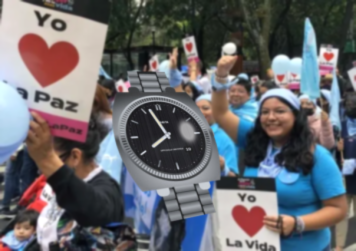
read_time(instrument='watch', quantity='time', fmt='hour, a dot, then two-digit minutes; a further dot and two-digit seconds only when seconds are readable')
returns 7.57
